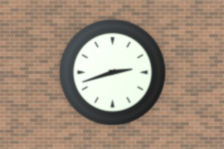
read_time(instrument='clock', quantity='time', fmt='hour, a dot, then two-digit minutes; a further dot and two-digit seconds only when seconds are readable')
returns 2.42
